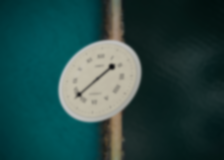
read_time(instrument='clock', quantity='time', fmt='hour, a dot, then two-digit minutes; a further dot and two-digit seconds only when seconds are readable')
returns 1.38
